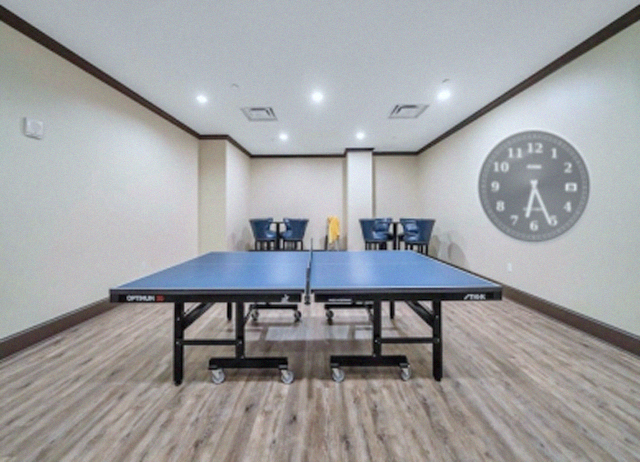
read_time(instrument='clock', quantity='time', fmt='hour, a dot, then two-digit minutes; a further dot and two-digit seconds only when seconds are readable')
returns 6.26
